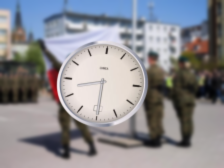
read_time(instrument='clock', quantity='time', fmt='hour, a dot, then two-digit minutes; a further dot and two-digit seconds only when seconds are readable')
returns 8.30
